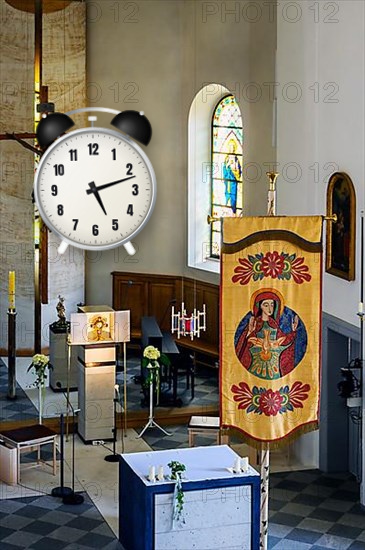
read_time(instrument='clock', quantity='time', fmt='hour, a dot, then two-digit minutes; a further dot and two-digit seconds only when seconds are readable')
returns 5.12
